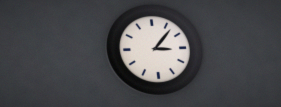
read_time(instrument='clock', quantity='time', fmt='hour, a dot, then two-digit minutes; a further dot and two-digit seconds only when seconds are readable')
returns 3.07
